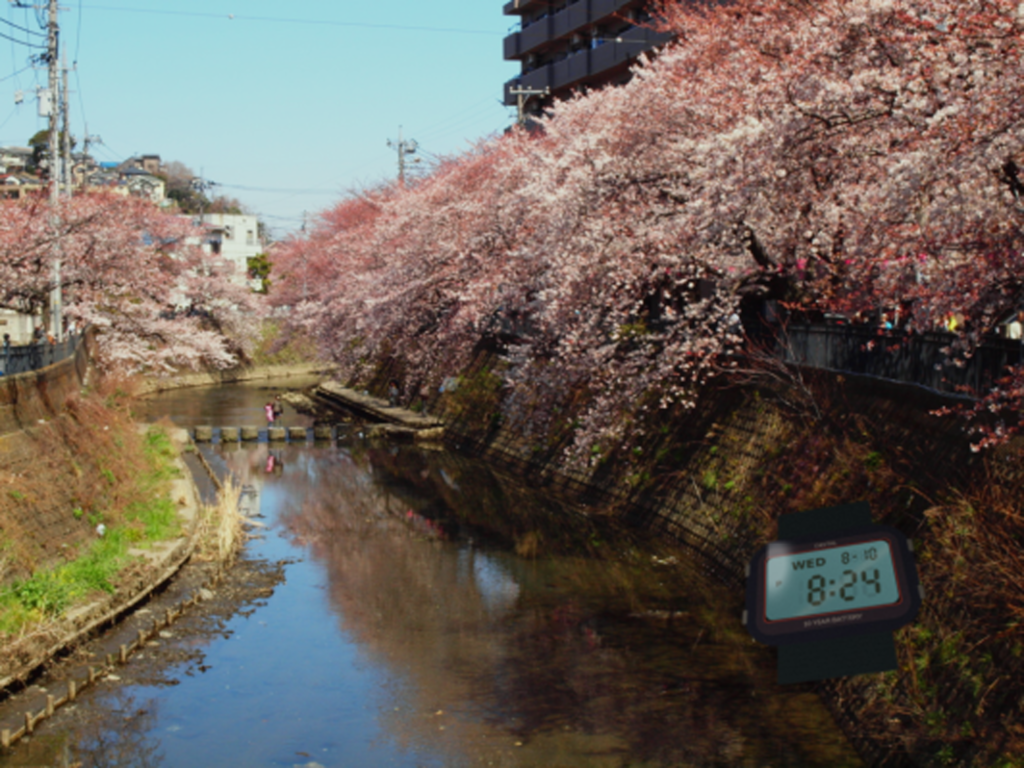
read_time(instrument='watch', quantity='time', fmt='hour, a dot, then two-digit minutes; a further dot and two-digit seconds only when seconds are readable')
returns 8.24
